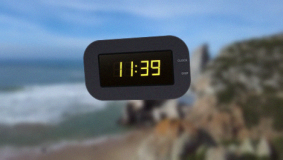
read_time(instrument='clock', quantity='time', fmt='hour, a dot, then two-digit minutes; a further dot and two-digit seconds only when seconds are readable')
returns 11.39
